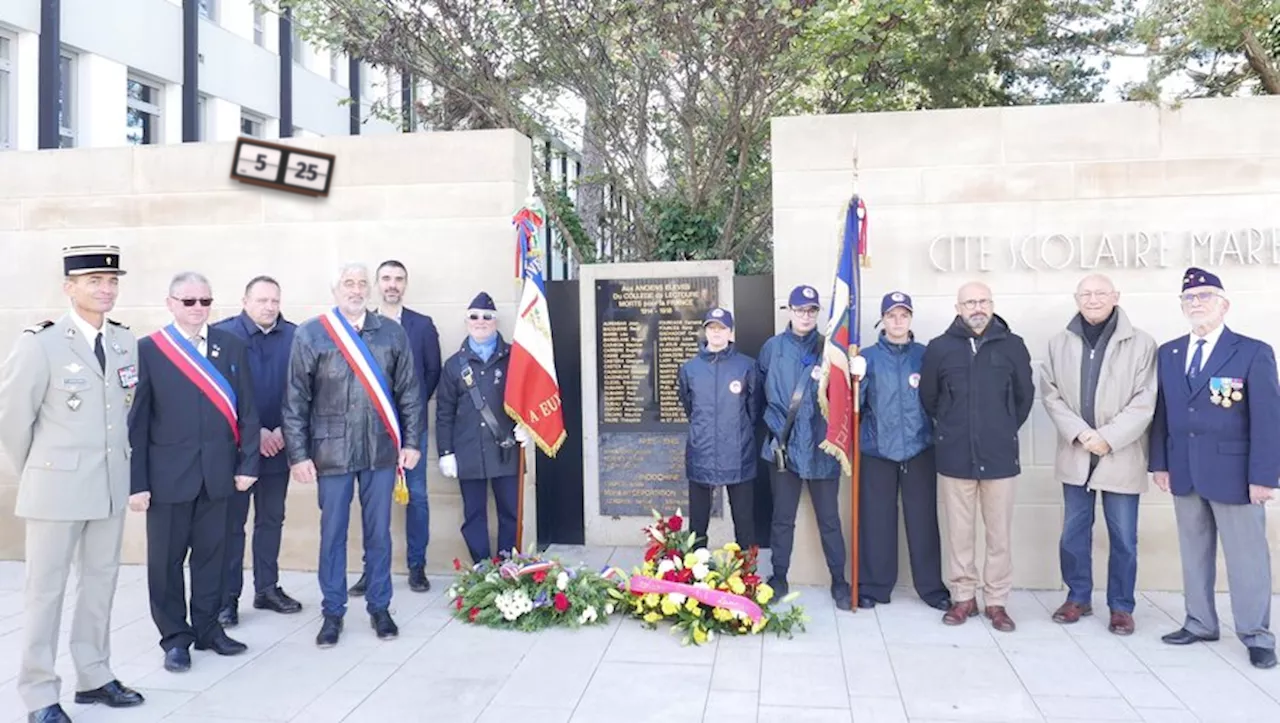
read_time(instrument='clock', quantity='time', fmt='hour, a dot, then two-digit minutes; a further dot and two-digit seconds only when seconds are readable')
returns 5.25
